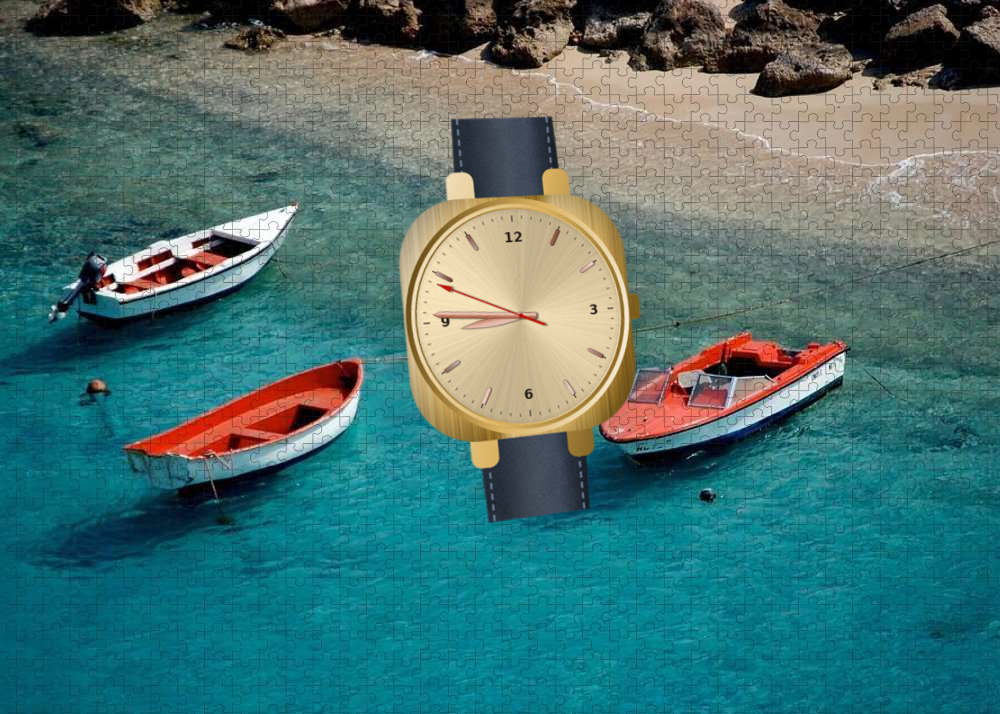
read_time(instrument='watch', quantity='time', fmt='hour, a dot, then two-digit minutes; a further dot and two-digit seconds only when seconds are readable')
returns 8.45.49
